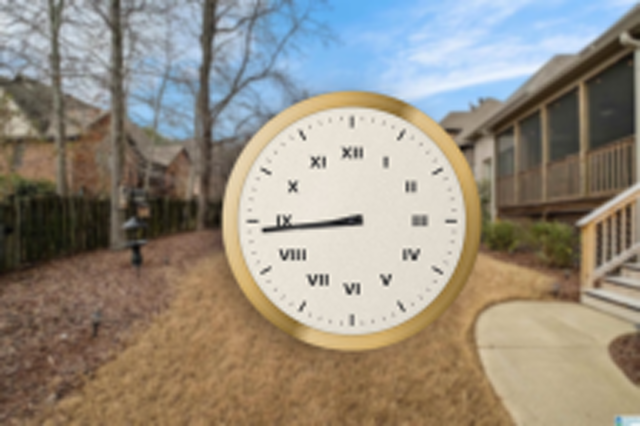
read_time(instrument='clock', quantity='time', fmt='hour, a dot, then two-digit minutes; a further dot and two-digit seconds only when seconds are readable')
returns 8.44
